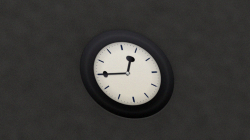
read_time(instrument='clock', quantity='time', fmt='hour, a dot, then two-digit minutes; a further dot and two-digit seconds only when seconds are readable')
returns 12.45
